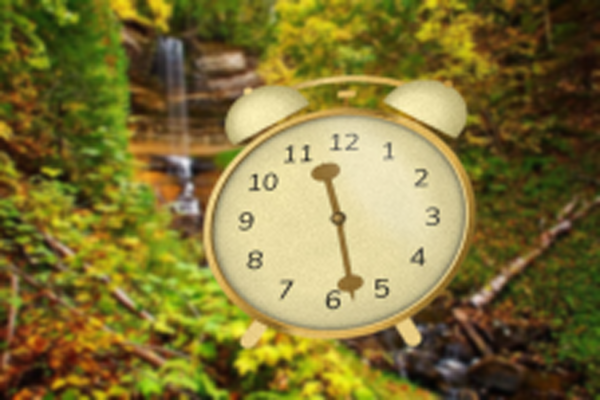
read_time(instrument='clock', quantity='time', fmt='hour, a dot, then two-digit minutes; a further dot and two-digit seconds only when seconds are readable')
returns 11.28
